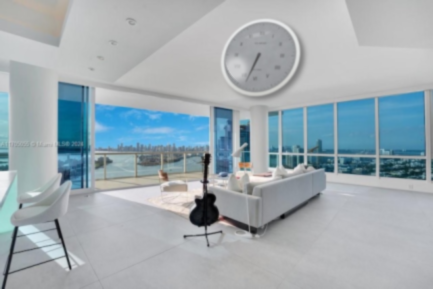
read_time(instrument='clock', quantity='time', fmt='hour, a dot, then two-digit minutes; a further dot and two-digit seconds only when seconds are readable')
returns 6.33
